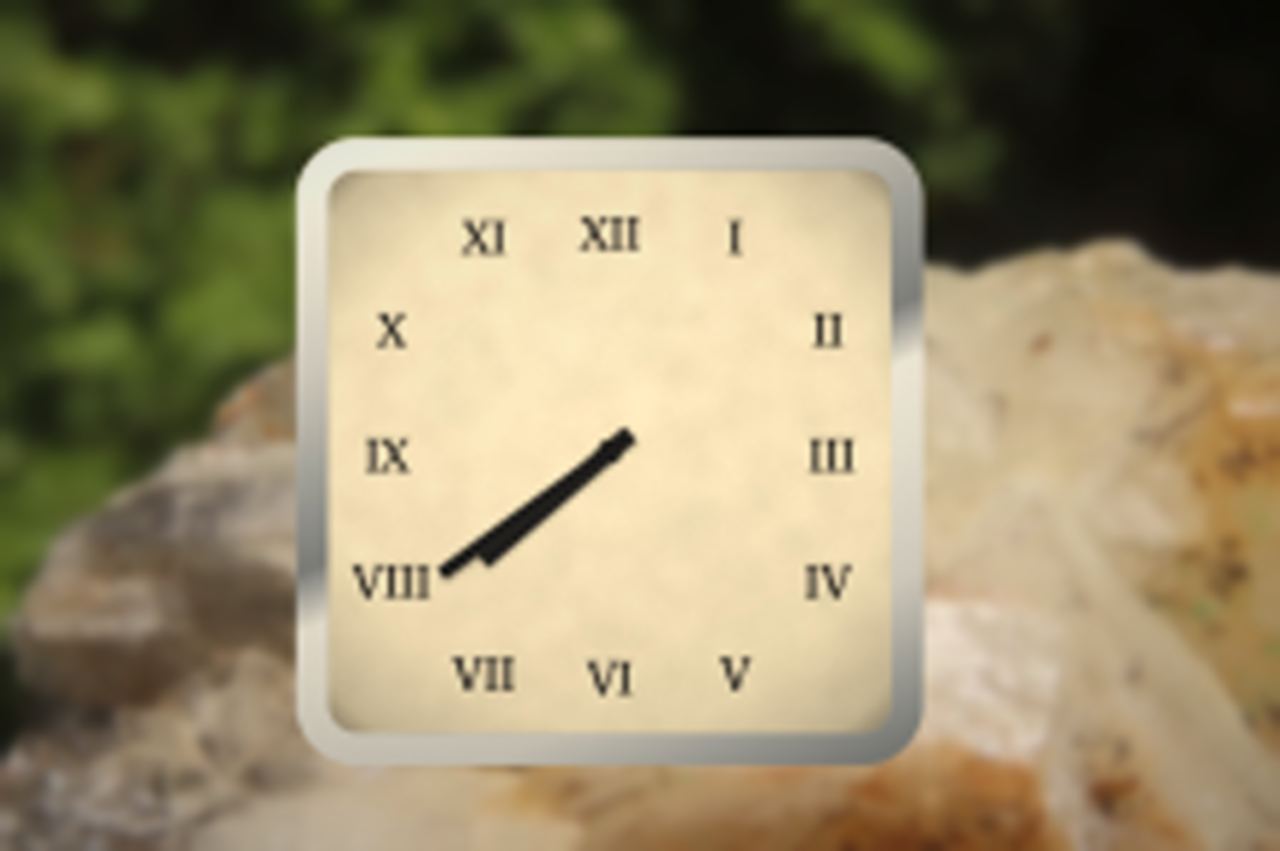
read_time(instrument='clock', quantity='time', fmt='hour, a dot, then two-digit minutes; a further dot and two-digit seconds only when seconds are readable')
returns 7.39
